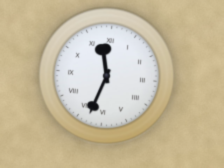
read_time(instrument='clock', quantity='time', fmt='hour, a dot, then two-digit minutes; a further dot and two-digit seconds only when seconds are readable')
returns 11.33
